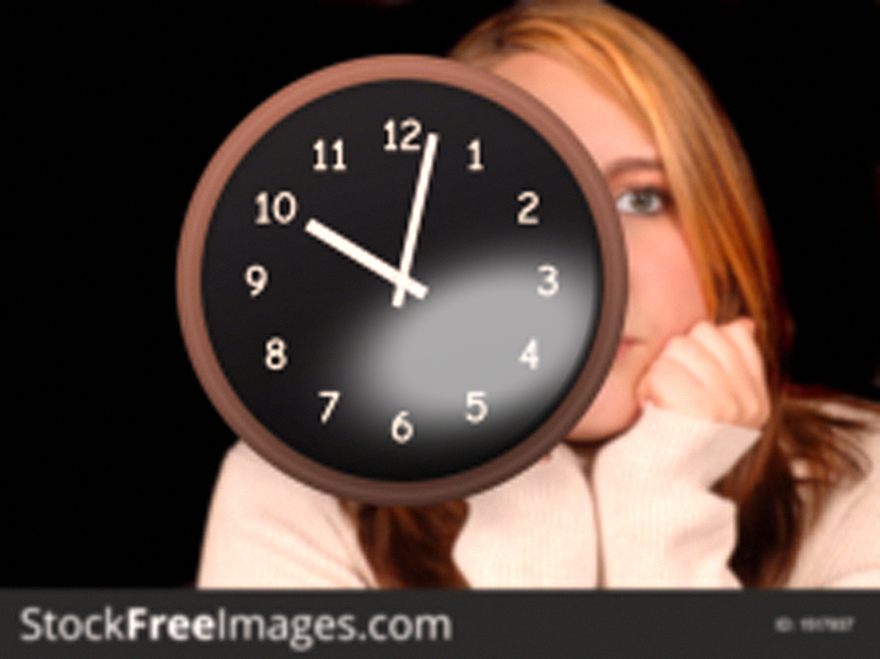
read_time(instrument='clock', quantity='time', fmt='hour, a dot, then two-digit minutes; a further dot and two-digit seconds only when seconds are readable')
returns 10.02
